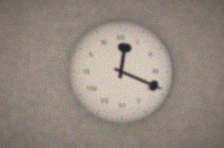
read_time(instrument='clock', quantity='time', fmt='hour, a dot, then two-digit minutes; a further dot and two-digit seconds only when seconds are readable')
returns 12.19
